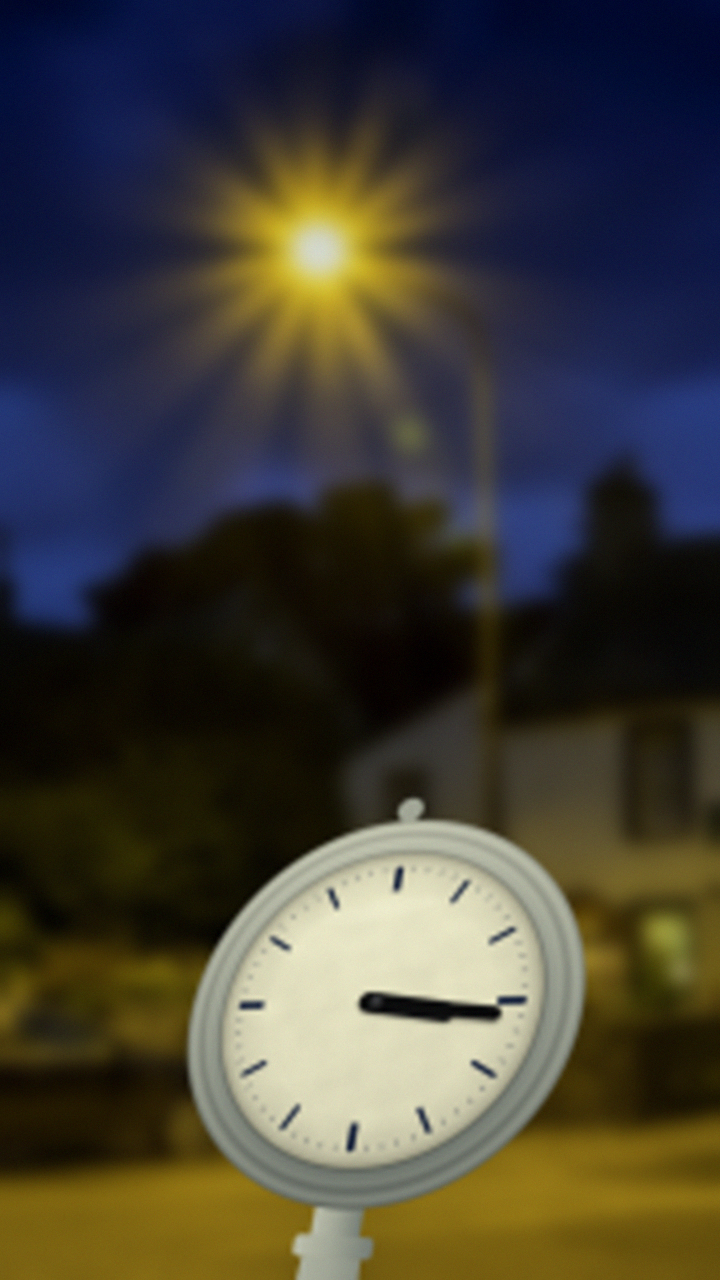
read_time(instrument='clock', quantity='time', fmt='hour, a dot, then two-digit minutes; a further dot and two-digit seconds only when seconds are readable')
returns 3.16
